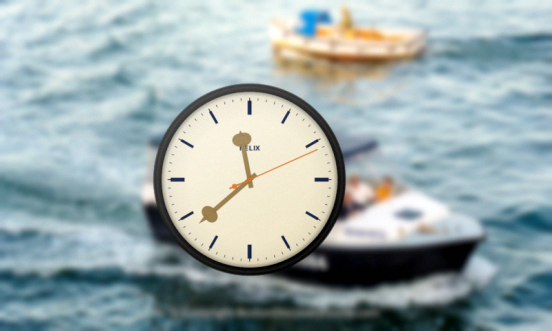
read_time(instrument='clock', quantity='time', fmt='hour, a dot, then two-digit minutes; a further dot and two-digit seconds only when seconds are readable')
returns 11.38.11
